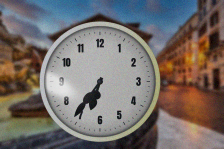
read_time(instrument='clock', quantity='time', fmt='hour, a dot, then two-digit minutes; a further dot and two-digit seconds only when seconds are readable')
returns 6.36
